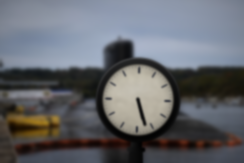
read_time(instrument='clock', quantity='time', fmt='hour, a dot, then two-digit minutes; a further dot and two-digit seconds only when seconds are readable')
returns 5.27
